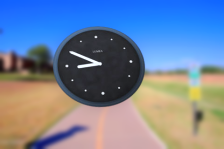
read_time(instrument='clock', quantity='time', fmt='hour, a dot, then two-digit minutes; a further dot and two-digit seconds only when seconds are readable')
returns 8.50
